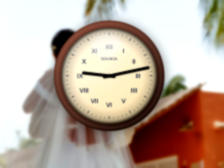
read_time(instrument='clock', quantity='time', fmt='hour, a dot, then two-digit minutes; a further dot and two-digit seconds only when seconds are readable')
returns 9.13
